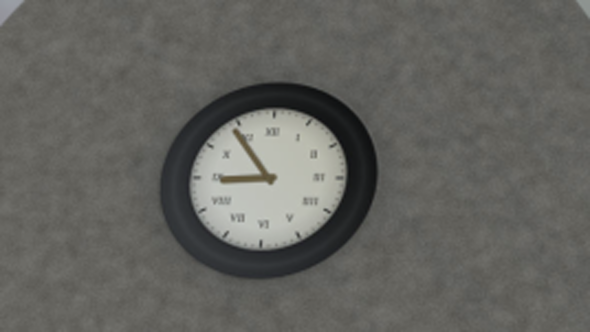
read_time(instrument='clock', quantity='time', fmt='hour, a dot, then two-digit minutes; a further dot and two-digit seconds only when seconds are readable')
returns 8.54
